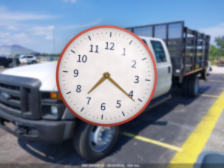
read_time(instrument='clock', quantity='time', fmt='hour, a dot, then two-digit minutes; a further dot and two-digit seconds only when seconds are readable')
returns 7.21
